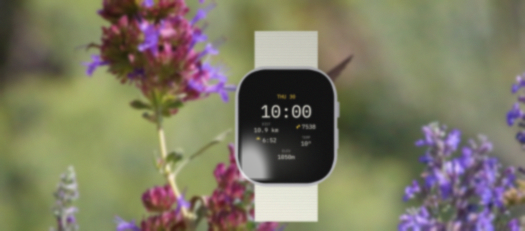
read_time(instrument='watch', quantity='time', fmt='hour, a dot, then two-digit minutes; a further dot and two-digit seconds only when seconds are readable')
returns 10.00
